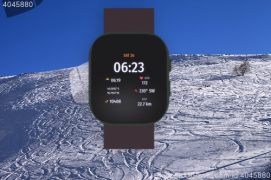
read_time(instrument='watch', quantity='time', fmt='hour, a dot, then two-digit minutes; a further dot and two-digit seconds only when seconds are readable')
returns 6.23
